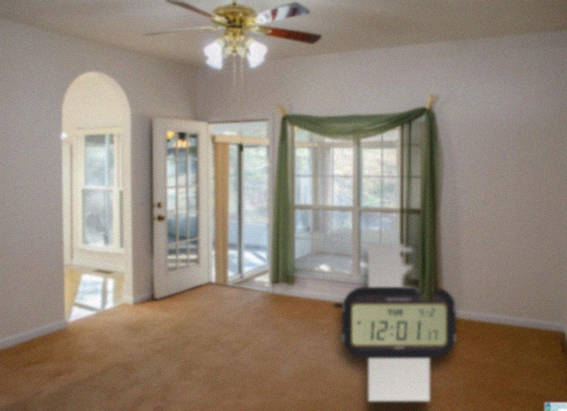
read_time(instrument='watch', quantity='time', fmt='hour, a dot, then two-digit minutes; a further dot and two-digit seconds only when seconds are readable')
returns 12.01
